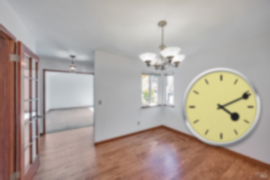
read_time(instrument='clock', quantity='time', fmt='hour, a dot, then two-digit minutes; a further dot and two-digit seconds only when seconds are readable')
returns 4.11
